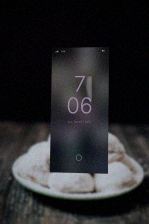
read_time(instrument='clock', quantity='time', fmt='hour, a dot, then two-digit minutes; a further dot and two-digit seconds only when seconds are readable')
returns 7.06
